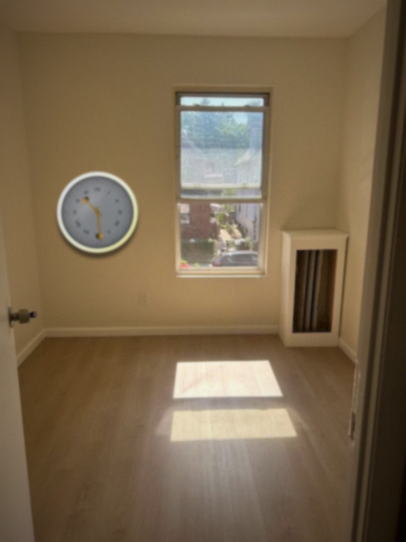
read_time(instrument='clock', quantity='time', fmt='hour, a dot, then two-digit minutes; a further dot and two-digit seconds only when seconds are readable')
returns 10.29
